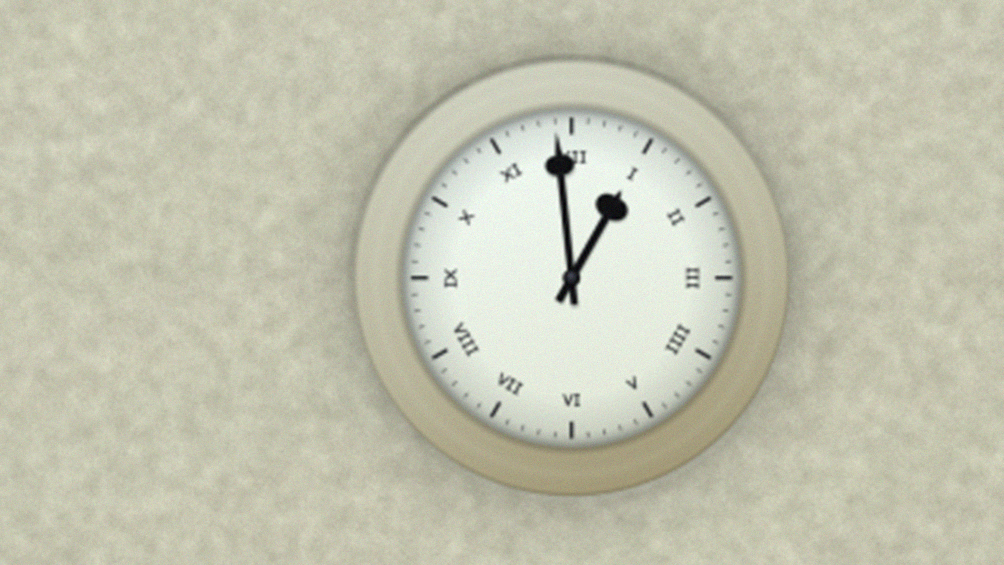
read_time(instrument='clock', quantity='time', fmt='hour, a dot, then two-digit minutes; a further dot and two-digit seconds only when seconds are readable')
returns 12.59
